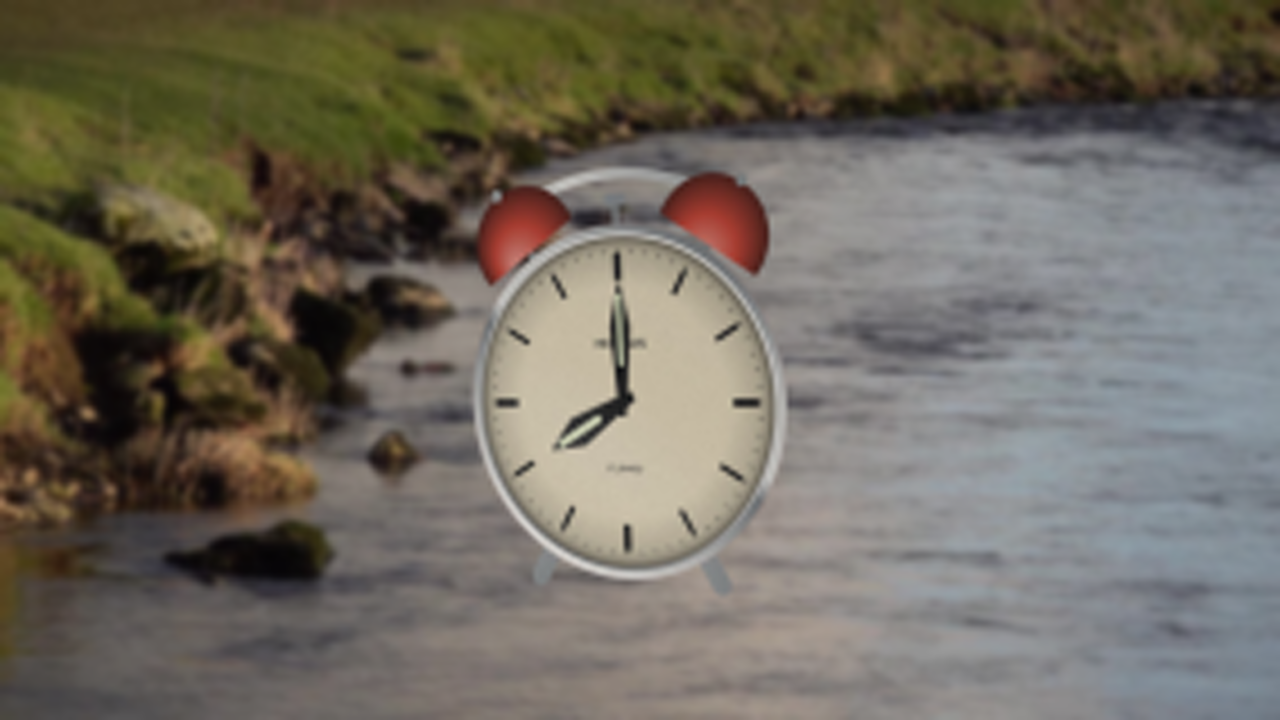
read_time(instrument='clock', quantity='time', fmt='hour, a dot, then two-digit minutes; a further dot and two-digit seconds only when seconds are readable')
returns 8.00
